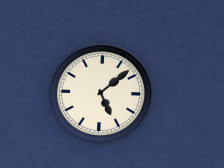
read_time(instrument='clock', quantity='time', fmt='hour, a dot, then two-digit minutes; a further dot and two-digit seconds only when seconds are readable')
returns 5.08
